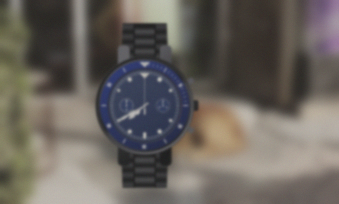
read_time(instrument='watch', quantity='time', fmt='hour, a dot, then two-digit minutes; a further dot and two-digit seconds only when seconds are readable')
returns 7.40
